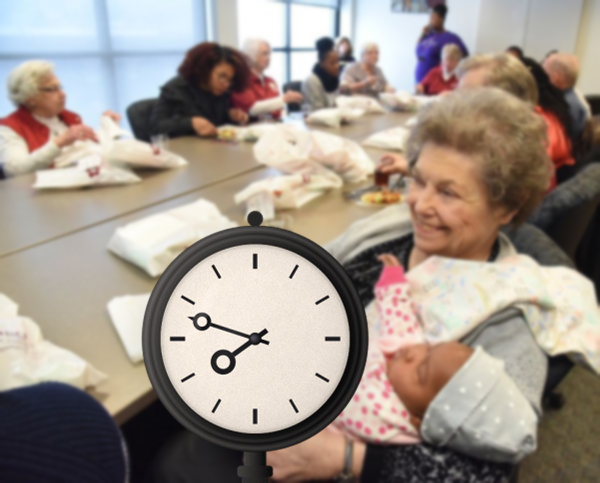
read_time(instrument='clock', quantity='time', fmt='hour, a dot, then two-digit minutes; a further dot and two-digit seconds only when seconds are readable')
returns 7.48
